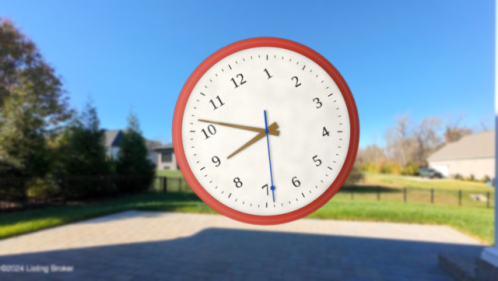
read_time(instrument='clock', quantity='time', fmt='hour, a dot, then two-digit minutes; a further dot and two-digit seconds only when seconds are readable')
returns 8.51.34
